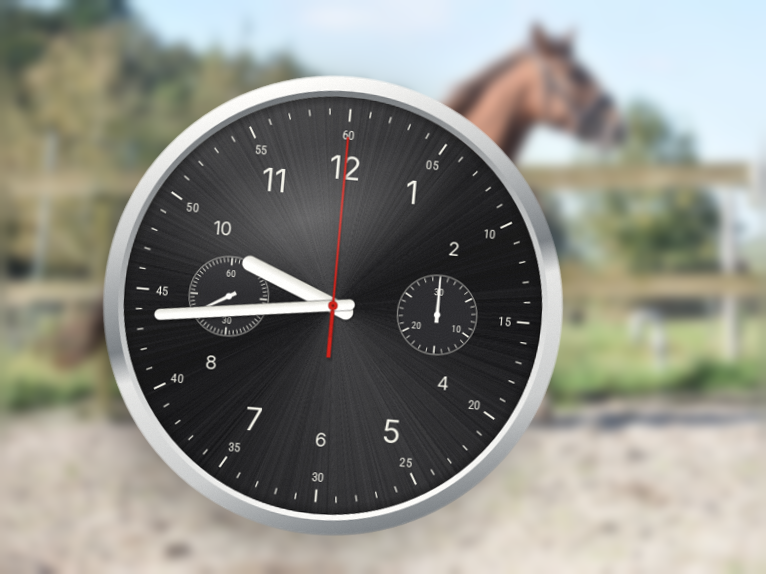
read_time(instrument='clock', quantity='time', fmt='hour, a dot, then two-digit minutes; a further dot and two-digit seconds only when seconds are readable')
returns 9.43.40
